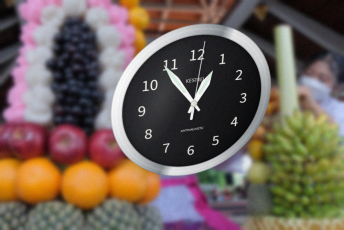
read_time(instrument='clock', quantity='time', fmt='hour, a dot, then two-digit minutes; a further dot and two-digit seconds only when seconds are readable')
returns 12.54.01
